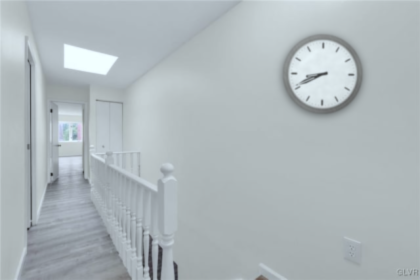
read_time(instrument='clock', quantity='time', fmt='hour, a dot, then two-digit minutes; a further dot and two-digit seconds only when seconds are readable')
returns 8.41
